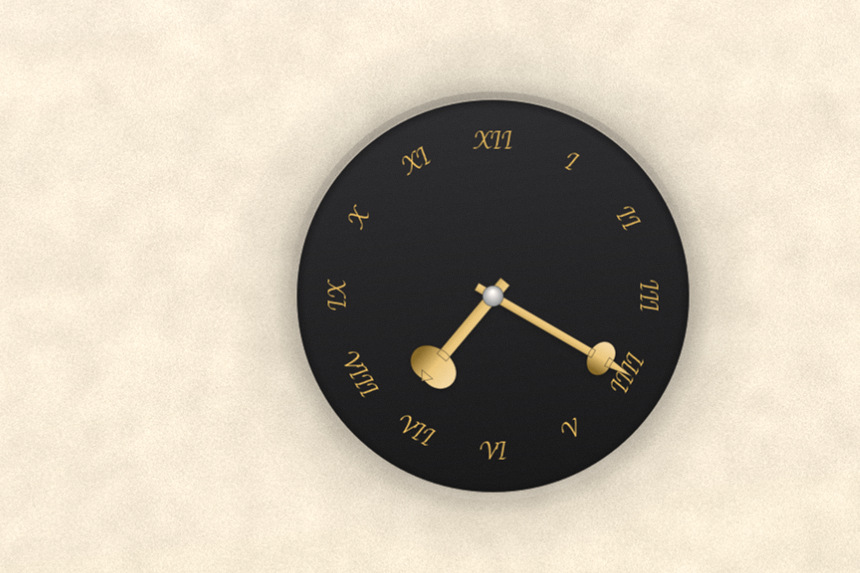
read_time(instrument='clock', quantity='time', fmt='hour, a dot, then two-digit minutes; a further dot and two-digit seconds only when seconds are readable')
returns 7.20
